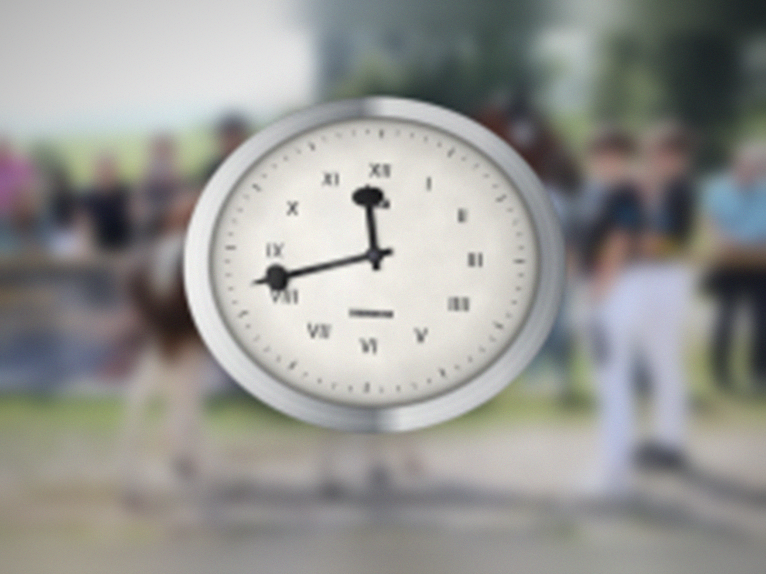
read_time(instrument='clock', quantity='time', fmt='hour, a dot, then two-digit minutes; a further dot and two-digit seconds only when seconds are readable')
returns 11.42
